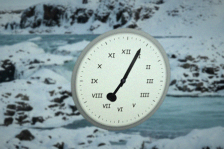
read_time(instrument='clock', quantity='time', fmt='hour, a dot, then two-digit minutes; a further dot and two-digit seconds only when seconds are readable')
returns 7.04
